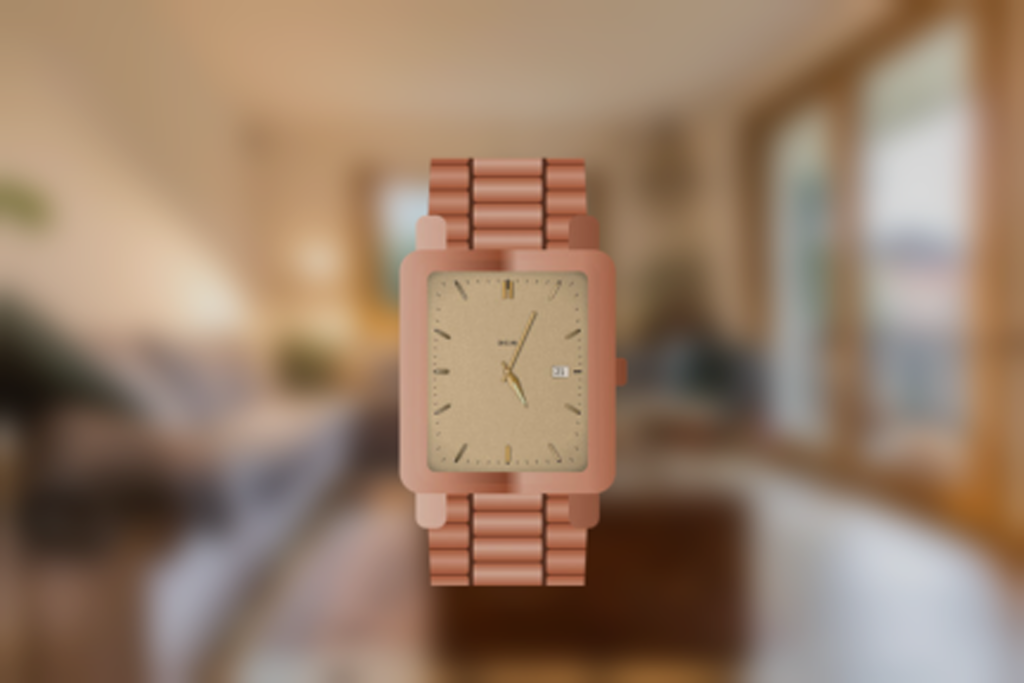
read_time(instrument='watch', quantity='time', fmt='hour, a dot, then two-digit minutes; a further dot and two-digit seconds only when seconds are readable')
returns 5.04
